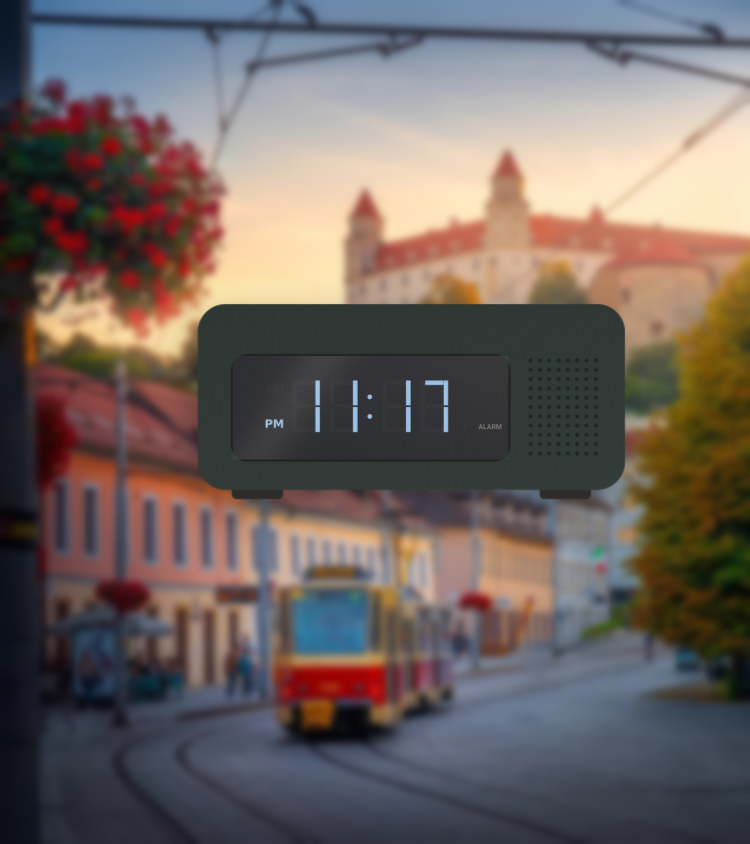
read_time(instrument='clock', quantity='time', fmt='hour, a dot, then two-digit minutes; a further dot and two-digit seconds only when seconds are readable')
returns 11.17
